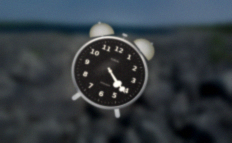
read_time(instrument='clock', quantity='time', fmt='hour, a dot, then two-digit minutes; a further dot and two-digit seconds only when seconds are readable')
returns 4.21
